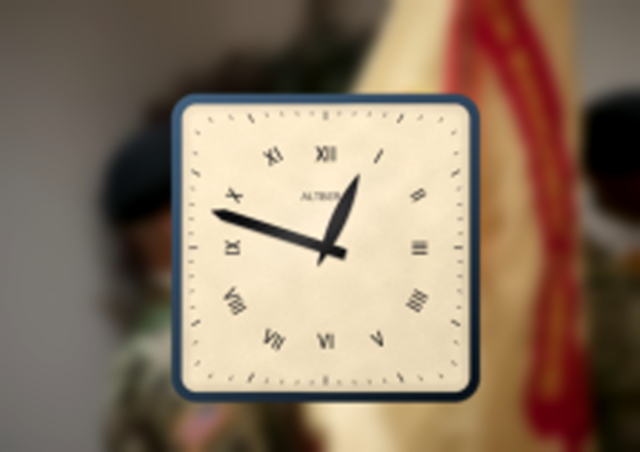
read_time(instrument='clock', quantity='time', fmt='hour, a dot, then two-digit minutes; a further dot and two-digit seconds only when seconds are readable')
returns 12.48
